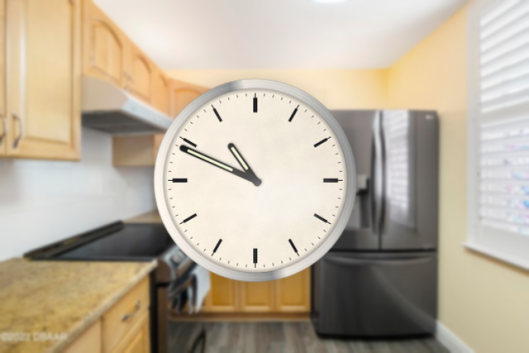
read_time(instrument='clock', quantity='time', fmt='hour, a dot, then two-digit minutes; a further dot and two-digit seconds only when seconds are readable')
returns 10.49
